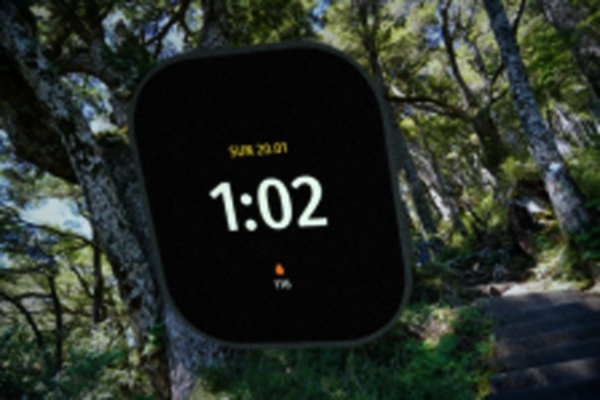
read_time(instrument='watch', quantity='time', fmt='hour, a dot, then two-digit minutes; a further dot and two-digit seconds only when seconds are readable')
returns 1.02
